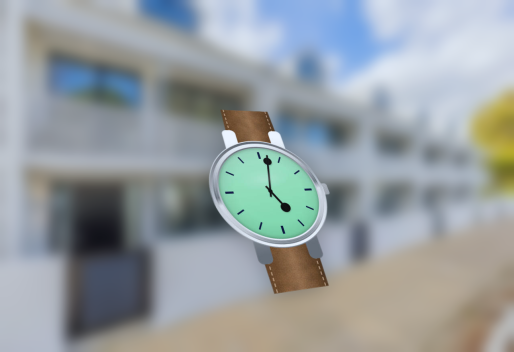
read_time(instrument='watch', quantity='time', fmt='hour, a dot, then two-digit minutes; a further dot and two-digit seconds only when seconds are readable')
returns 5.02
